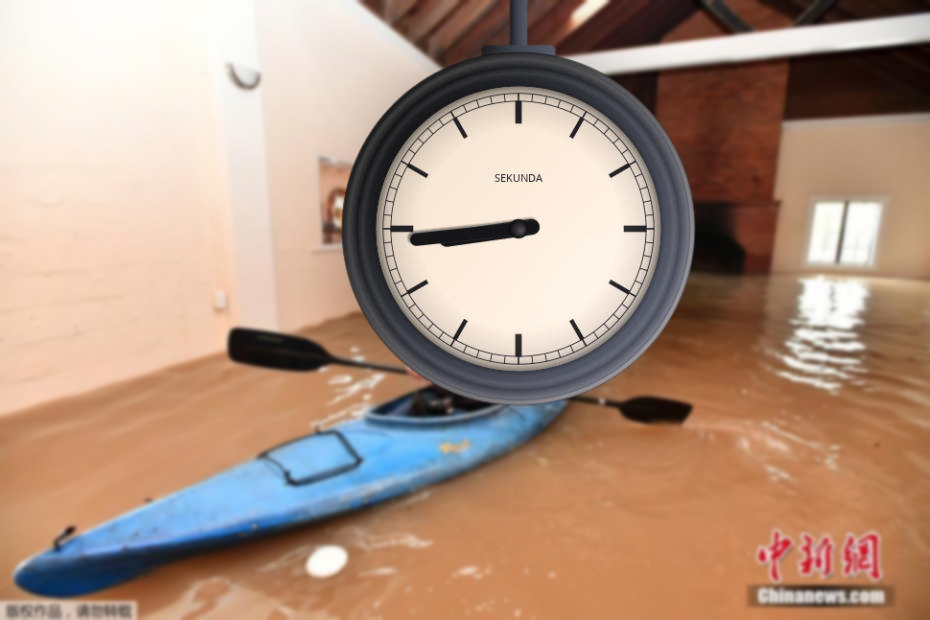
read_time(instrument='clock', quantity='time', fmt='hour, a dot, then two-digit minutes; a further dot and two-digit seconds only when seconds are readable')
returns 8.44
